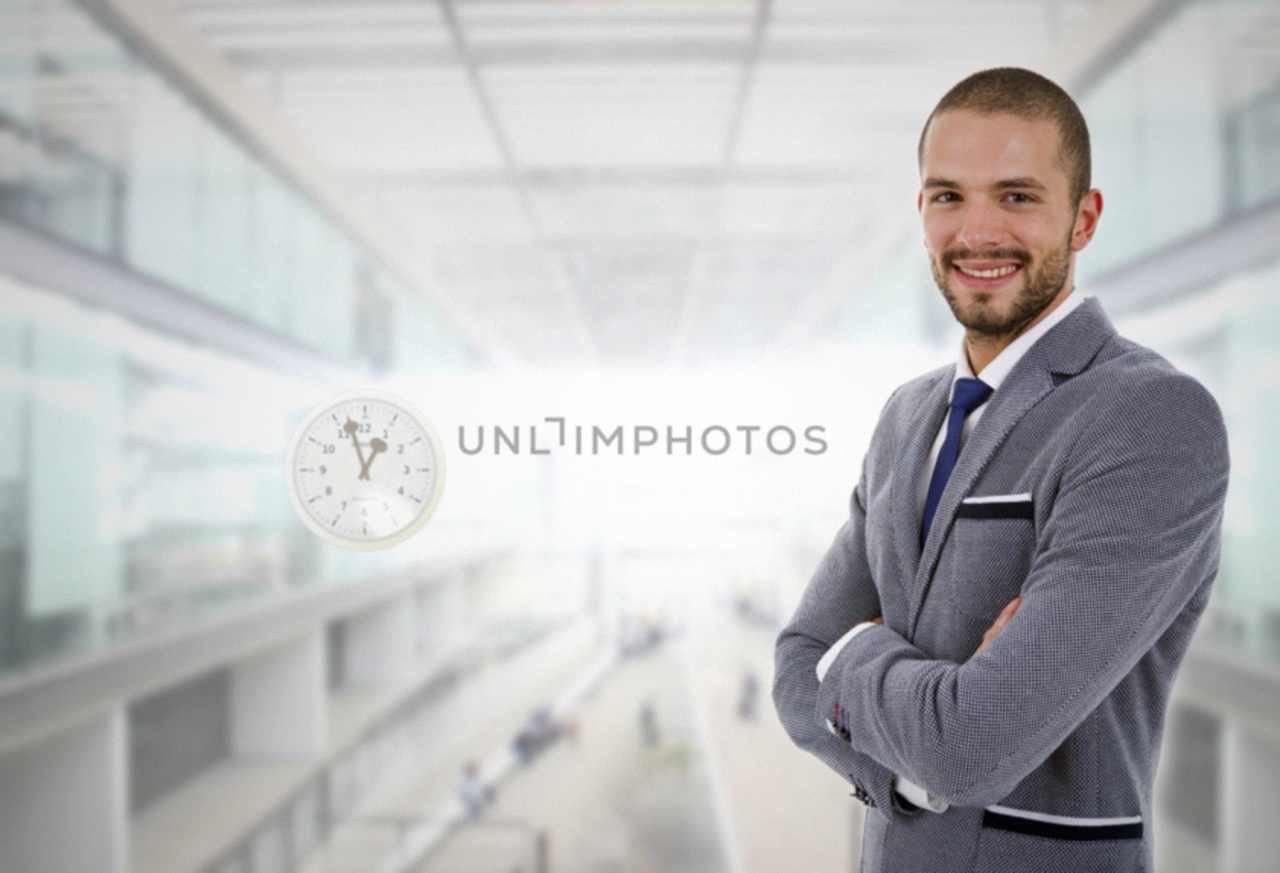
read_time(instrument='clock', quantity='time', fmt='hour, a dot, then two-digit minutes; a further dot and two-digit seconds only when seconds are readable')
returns 12.57
